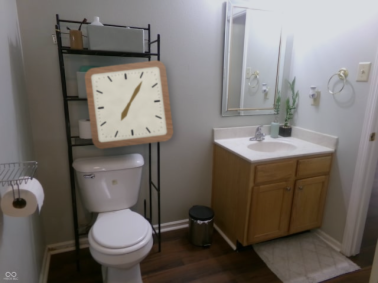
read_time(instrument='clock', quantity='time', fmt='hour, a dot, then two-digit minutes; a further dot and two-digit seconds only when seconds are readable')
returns 7.06
